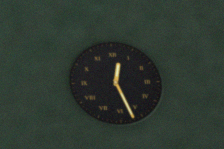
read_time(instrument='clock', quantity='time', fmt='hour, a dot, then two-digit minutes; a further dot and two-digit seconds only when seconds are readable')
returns 12.27
